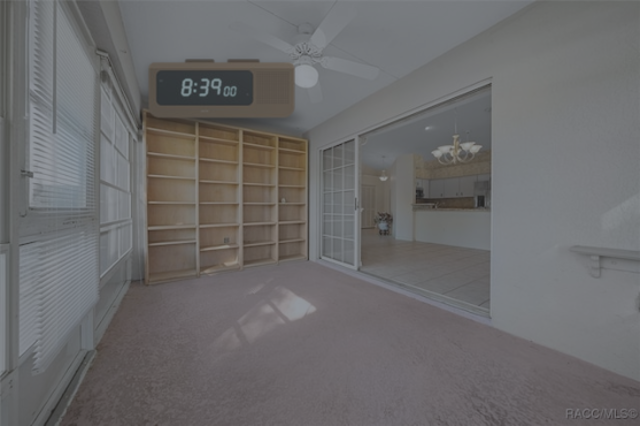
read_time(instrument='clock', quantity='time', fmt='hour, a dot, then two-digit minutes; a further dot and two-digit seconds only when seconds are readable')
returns 8.39.00
